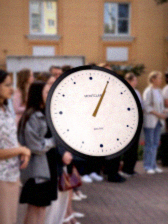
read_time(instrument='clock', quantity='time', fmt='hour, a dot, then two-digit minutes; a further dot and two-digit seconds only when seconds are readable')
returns 1.05
